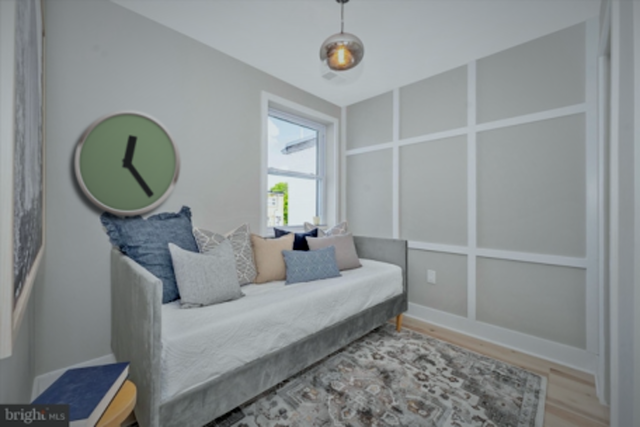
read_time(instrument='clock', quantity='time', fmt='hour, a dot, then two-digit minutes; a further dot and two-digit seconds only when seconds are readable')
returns 12.24
